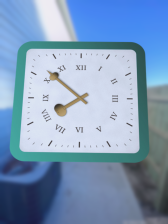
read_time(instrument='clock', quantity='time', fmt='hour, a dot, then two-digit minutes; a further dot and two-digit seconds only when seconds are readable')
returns 7.52
